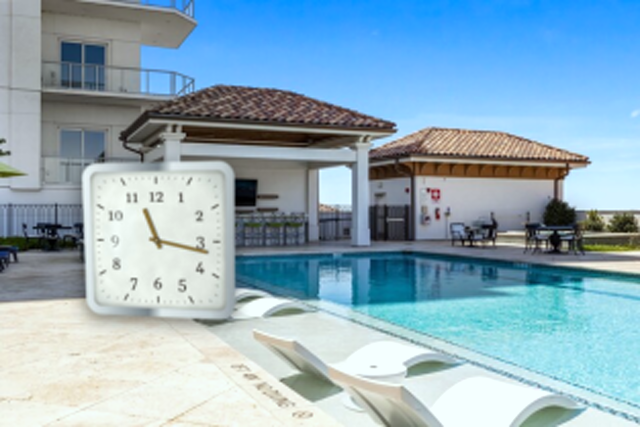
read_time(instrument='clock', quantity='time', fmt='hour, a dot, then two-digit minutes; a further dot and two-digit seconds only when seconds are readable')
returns 11.17
